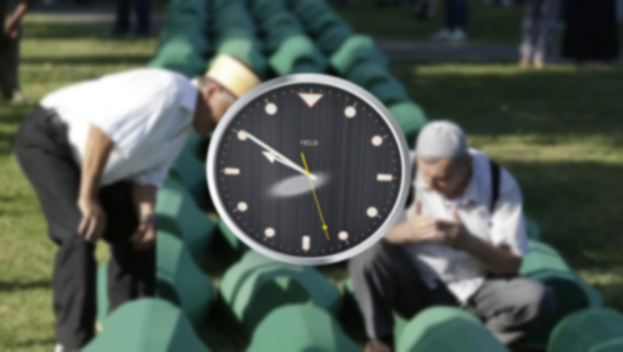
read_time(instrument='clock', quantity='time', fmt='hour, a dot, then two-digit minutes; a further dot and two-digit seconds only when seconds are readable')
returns 9.50.27
